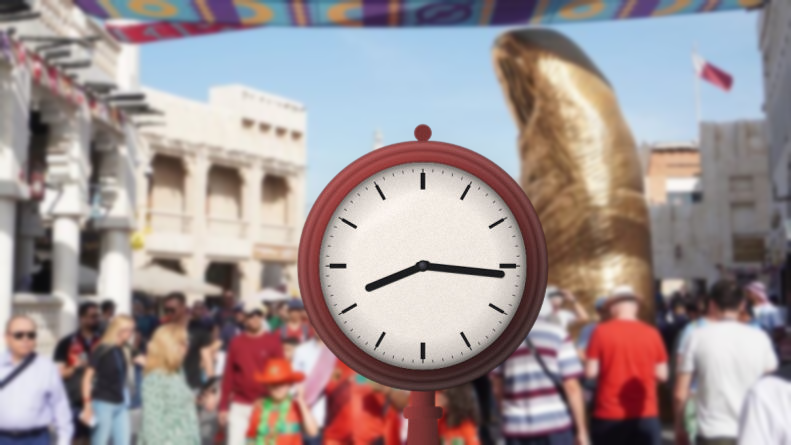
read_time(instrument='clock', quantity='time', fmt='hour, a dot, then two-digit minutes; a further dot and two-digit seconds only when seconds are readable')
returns 8.16
